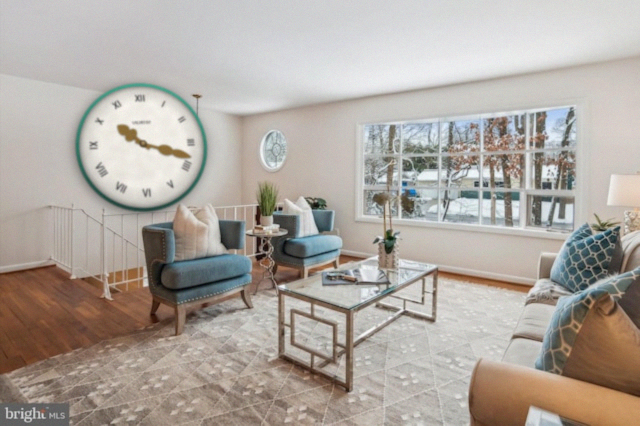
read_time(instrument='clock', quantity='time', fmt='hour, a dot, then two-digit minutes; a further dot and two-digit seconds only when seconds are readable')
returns 10.18
